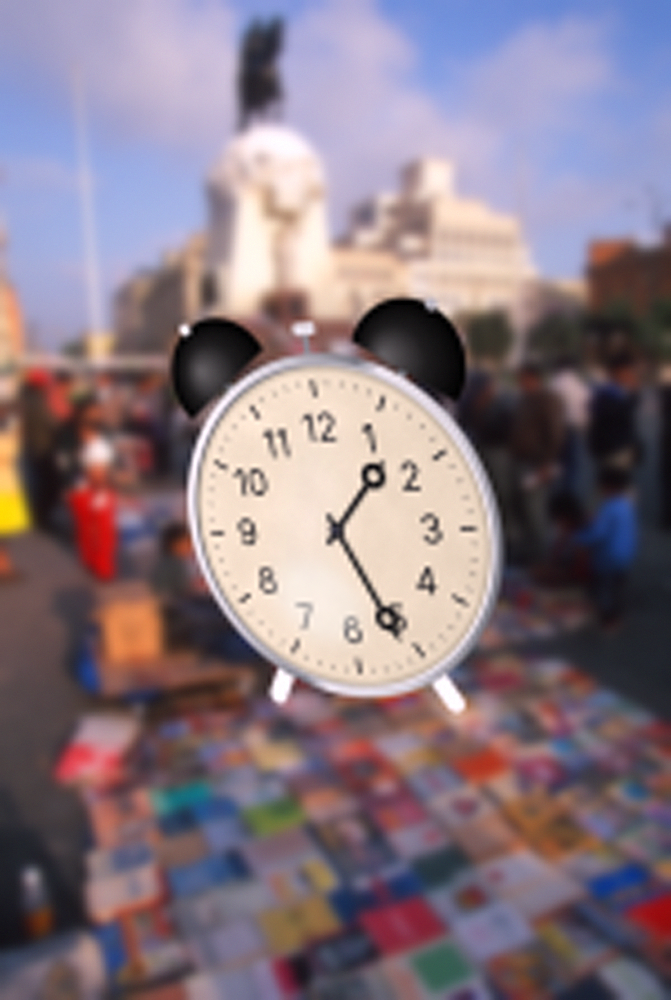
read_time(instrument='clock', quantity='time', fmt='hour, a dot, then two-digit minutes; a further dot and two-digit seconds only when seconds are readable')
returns 1.26
